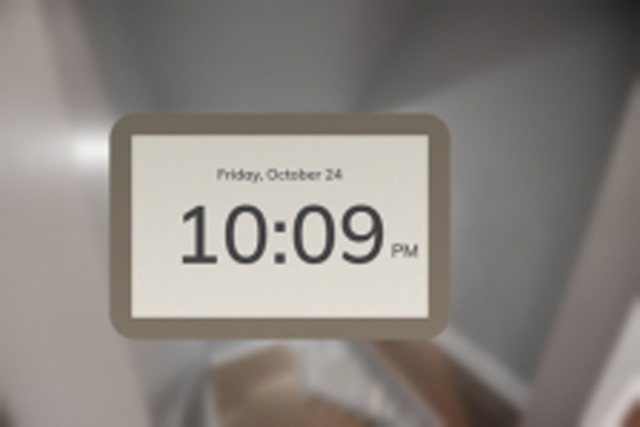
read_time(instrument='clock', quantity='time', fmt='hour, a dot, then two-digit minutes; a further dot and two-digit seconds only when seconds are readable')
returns 10.09
